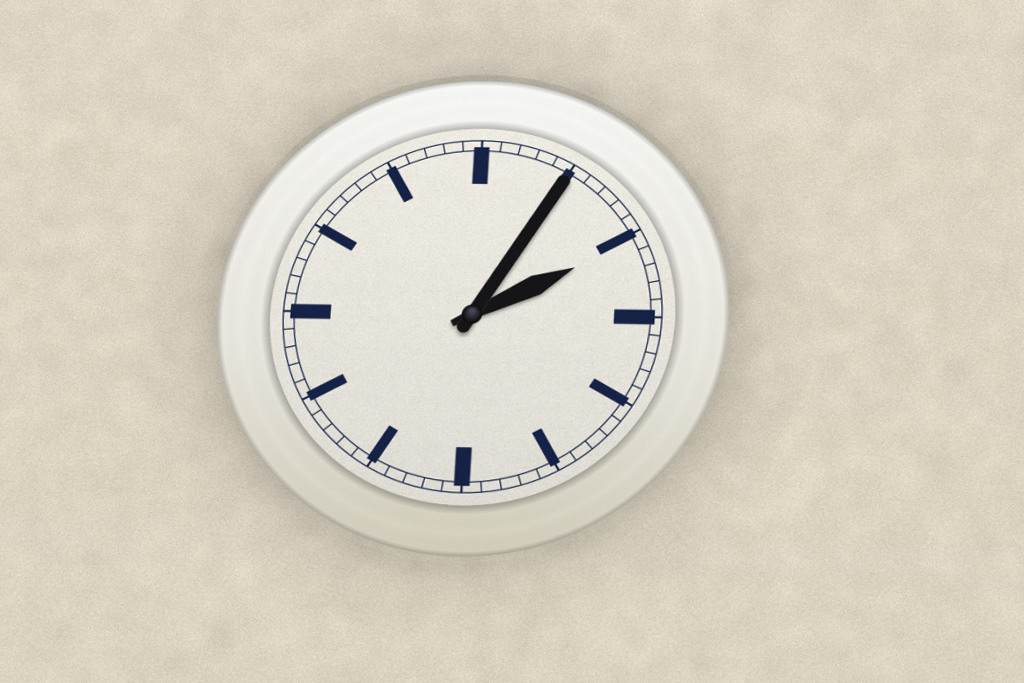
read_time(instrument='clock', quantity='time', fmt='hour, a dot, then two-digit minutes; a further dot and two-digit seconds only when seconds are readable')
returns 2.05
